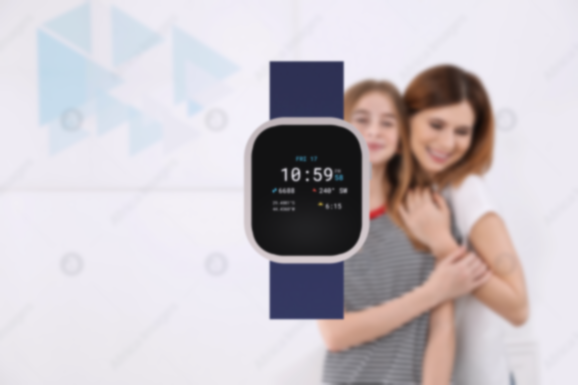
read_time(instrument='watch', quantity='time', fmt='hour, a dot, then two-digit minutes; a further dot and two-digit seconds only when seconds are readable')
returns 10.59
